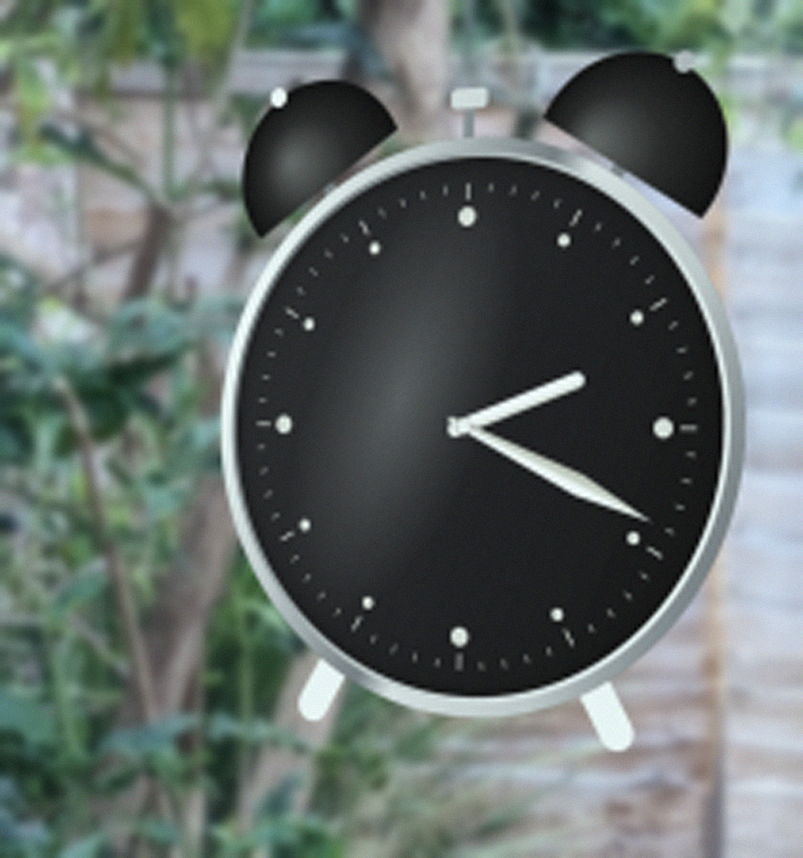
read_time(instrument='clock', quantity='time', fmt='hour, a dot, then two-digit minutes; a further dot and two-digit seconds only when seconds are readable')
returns 2.19
